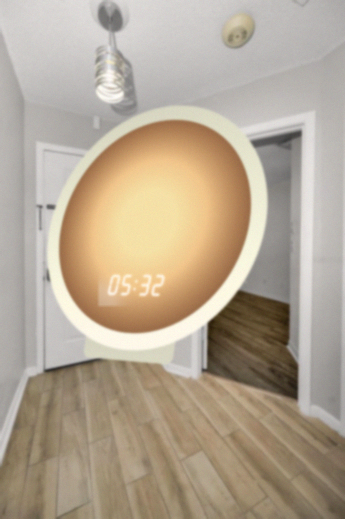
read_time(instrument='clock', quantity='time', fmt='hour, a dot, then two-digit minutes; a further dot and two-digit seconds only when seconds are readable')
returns 5.32
